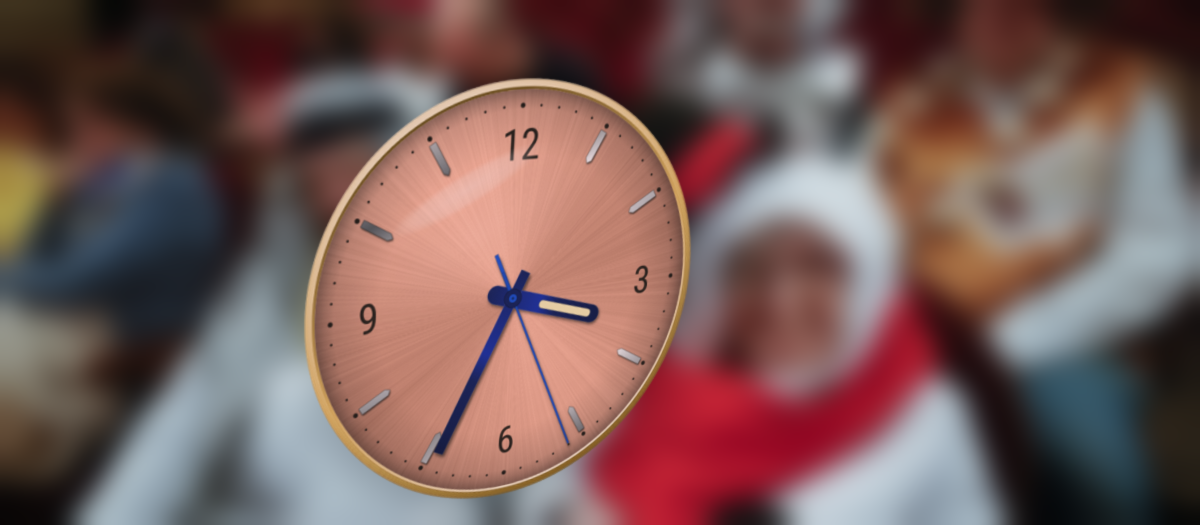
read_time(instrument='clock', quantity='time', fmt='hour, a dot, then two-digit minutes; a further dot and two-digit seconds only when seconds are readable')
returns 3.34.26
